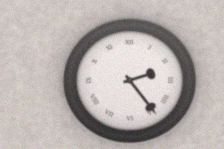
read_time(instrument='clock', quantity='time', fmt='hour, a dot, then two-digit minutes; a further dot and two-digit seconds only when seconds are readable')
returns 2.24
